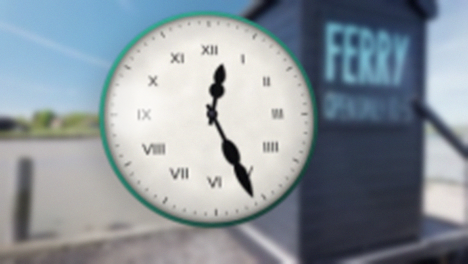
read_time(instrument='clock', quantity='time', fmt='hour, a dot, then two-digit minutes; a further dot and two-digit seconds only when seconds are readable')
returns 12.26
